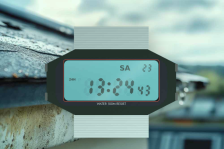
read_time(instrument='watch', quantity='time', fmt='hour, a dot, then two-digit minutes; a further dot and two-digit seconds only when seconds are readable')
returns 13.24.43
